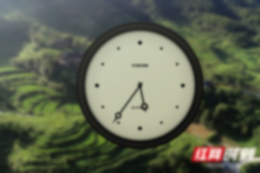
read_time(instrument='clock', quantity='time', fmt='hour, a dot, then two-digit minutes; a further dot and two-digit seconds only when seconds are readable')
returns 5.36
